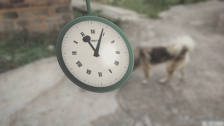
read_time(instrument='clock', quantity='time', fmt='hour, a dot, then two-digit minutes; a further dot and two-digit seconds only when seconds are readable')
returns 11.04
